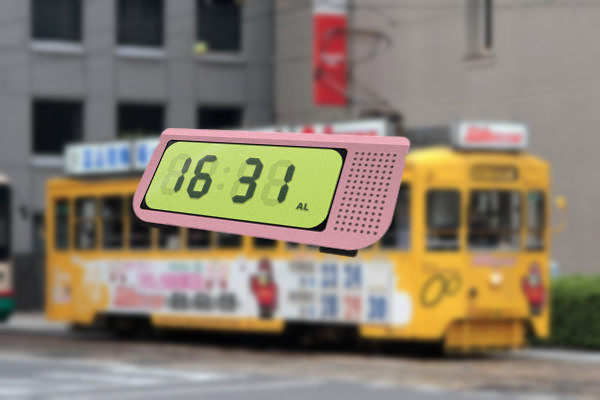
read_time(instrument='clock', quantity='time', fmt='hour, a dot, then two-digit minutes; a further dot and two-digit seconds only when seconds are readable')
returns 16.31
